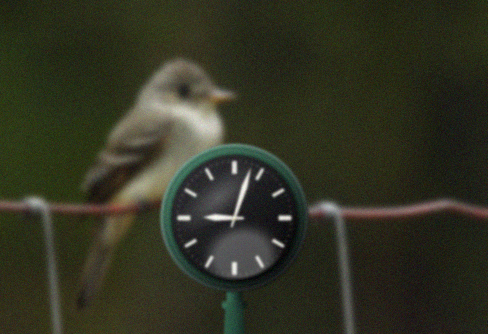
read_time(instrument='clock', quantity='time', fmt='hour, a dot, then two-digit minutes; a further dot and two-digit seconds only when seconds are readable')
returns 9.03
